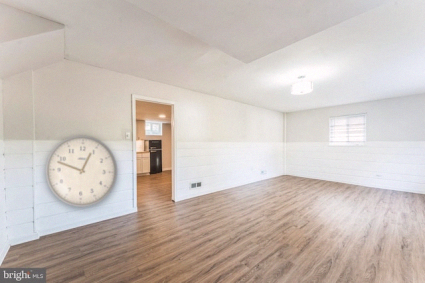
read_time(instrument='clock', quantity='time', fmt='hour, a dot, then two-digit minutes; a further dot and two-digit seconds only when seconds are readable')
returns 12.48
